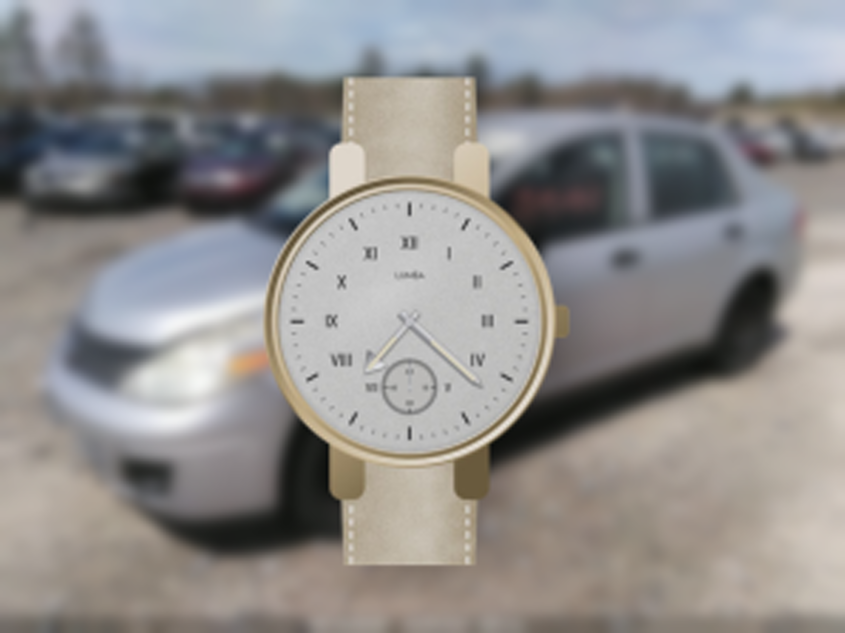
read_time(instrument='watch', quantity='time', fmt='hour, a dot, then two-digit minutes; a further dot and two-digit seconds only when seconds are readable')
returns 7.22
